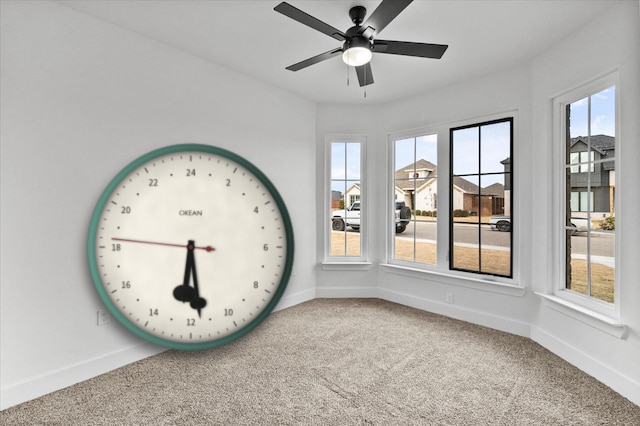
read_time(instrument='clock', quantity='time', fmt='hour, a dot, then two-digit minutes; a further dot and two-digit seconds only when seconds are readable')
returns 12.28.46
